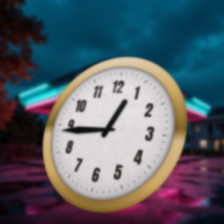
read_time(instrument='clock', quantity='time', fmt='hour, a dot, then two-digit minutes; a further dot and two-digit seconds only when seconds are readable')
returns 12.44
